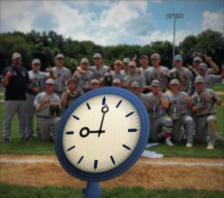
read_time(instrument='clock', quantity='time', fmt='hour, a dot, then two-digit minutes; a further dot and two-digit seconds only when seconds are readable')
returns 9.01
